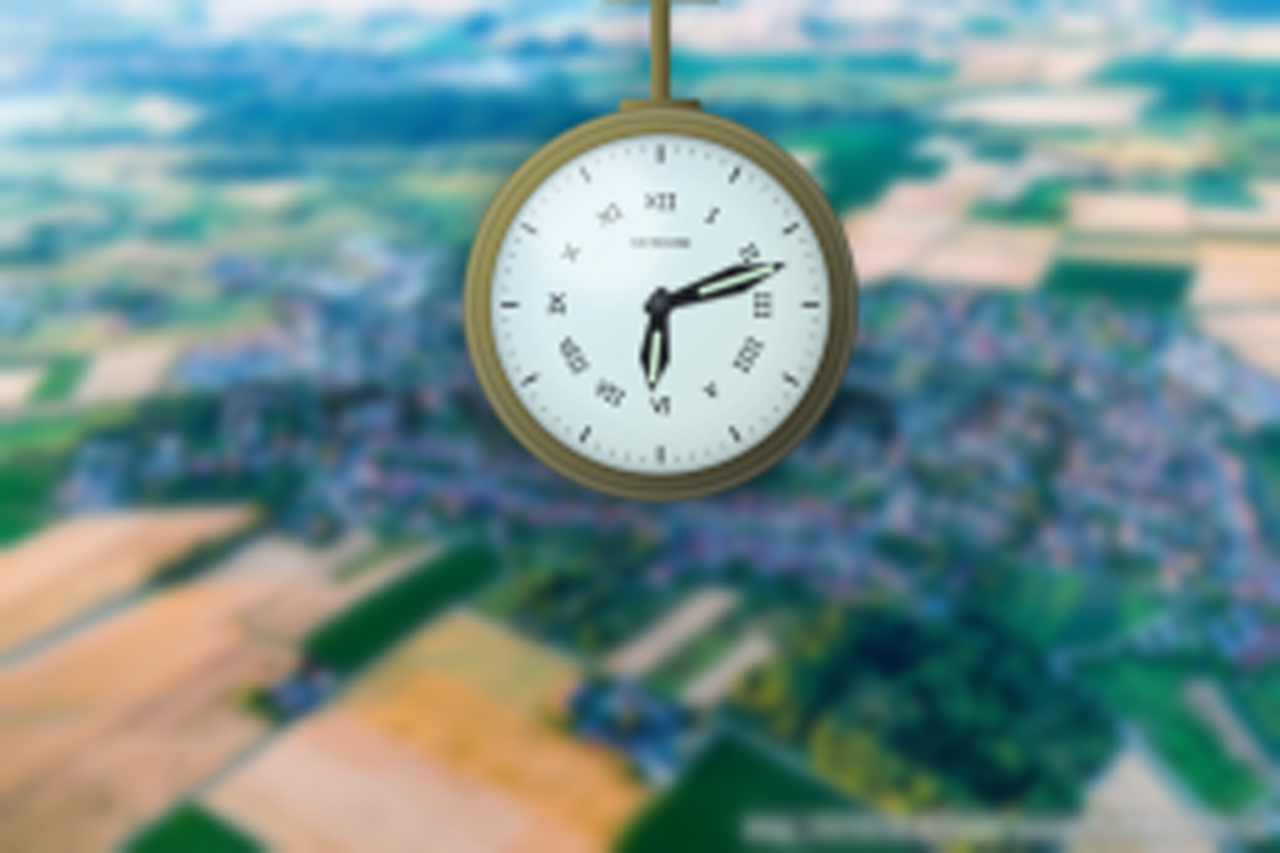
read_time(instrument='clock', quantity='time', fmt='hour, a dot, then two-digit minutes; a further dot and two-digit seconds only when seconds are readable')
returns 6.12
